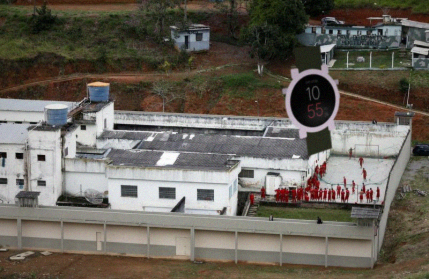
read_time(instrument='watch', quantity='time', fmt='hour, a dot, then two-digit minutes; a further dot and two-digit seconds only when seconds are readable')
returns 10.55
